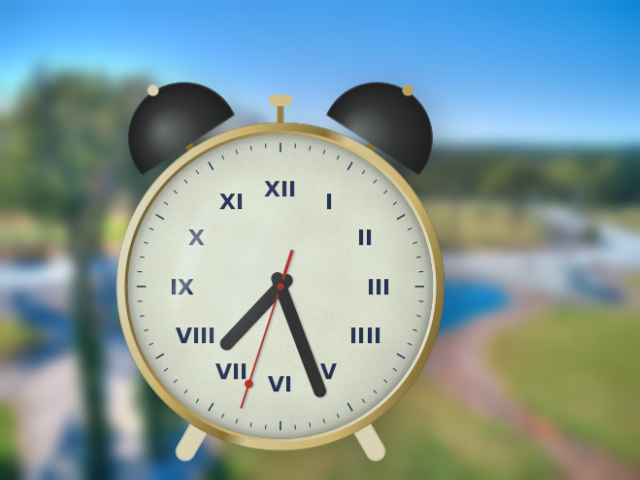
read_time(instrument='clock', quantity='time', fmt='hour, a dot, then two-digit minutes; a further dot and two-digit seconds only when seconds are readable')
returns 7.26.33
